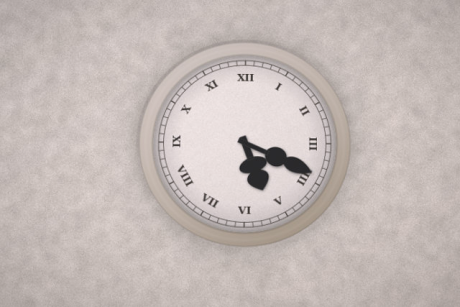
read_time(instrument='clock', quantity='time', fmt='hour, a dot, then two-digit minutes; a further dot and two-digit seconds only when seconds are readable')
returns 5.19
